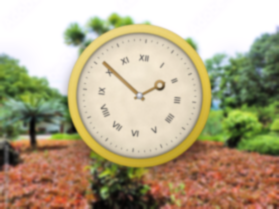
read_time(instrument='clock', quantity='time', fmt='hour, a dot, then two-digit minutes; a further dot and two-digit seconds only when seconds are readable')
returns 1.51
